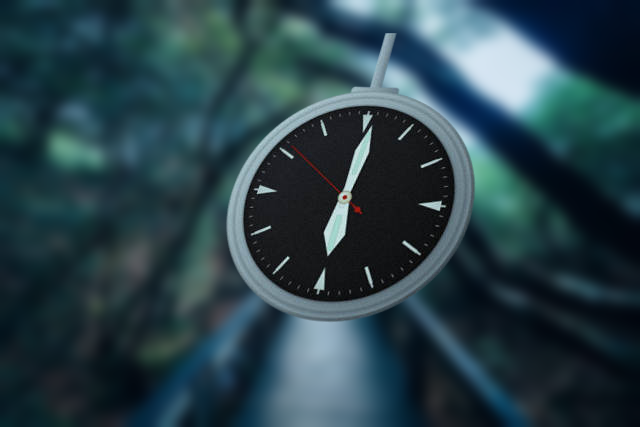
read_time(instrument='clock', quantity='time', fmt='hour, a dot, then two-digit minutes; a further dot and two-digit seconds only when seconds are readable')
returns 6.00.51
